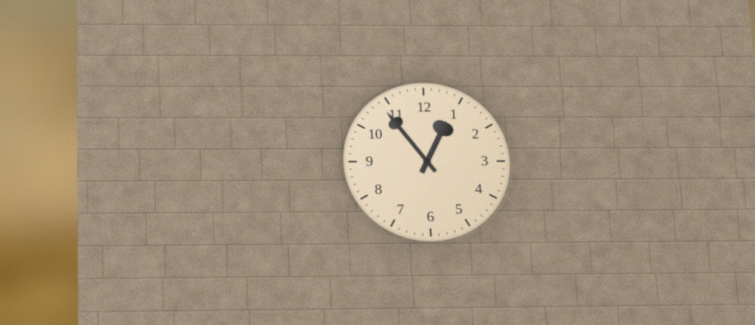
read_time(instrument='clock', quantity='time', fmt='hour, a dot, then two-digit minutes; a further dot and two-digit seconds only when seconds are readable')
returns 12.54
